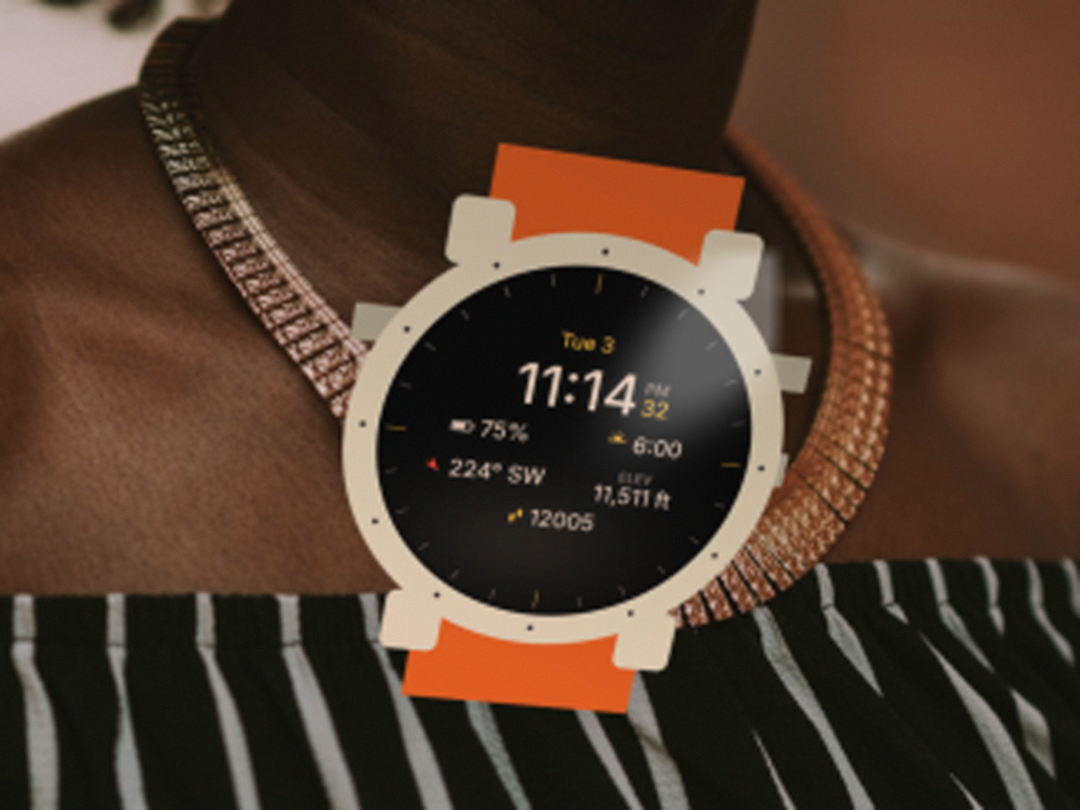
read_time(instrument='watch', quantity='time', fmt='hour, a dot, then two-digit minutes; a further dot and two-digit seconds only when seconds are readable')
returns 11.14
